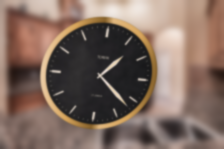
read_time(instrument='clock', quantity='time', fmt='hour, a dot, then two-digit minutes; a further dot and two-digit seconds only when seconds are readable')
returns 1.22
